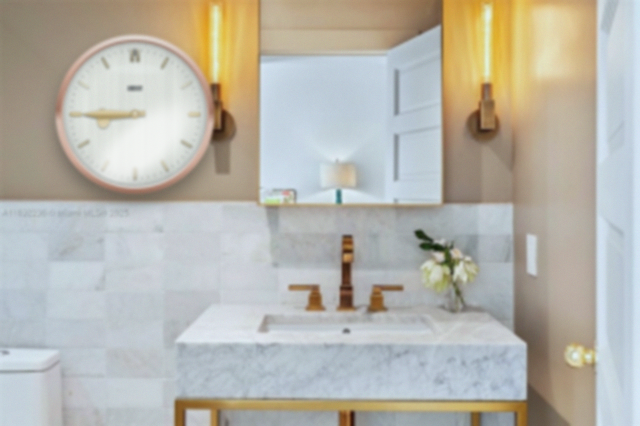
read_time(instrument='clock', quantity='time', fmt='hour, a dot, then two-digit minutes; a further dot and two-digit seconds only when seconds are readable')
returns 8.45
